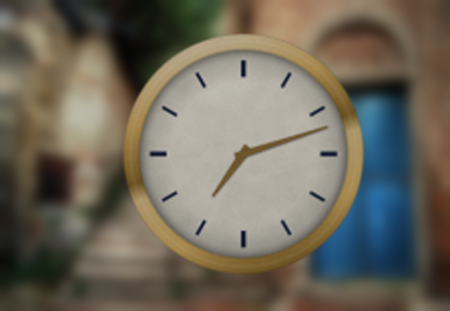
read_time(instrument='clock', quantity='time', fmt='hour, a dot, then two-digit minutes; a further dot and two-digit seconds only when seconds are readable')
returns 7.12
